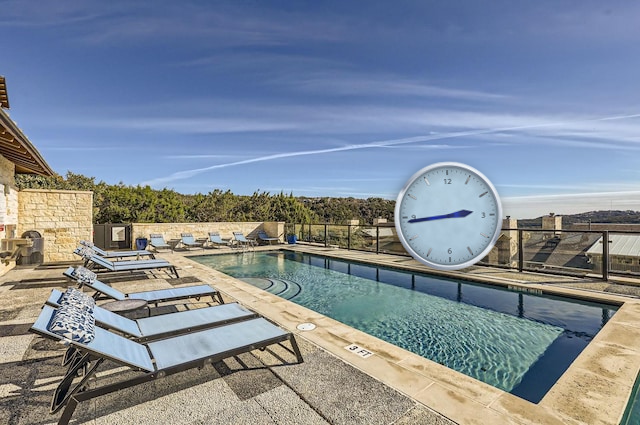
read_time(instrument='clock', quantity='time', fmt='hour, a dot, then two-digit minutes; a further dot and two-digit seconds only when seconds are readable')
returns 2.44
